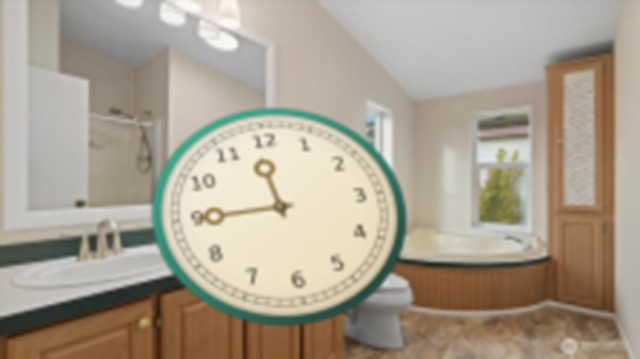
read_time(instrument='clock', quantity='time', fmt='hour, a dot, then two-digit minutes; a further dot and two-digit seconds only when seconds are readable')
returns 11.45
